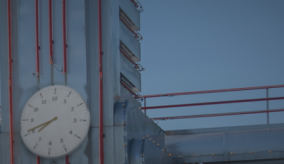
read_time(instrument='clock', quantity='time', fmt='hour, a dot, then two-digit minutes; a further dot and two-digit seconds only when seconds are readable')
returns 7.41
